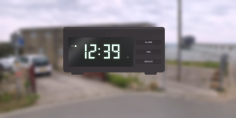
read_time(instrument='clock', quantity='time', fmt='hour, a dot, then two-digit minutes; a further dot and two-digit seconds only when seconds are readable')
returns 12.39
